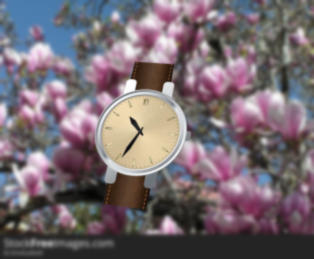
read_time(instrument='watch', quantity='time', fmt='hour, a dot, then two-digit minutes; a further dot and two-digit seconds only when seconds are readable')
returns 10.34
